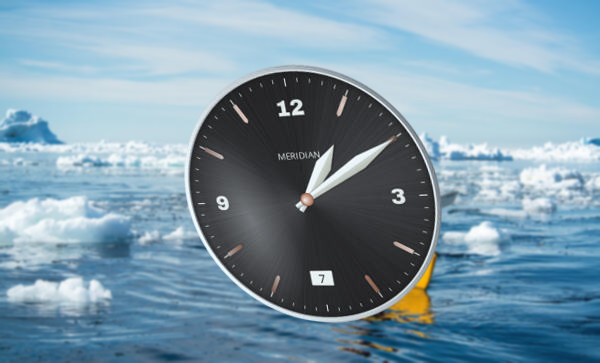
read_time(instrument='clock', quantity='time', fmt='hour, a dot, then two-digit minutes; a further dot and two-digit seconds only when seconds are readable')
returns 1.10
